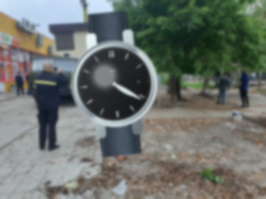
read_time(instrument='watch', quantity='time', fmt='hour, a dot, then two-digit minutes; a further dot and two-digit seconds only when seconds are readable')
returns 4.21
